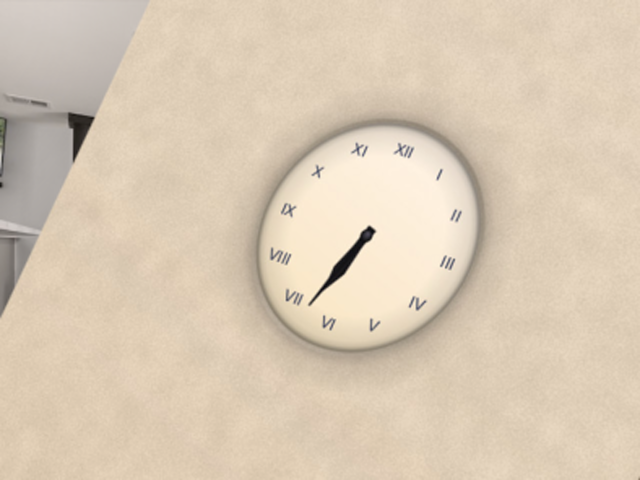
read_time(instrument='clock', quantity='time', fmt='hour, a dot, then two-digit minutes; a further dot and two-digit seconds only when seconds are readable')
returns 6.33
